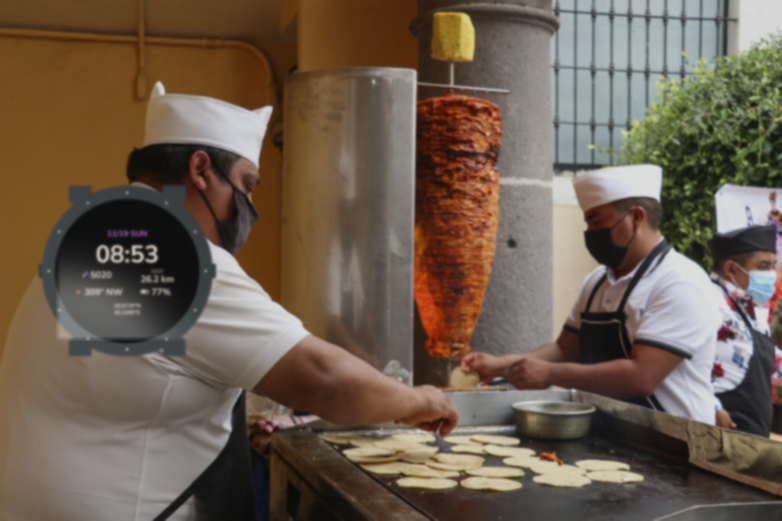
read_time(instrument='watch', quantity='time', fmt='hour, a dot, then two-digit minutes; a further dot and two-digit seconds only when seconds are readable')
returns 8.53
